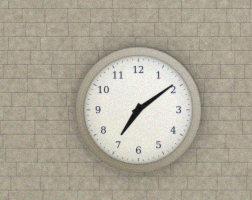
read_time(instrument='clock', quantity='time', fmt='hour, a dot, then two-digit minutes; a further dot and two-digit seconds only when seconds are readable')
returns 7.09
